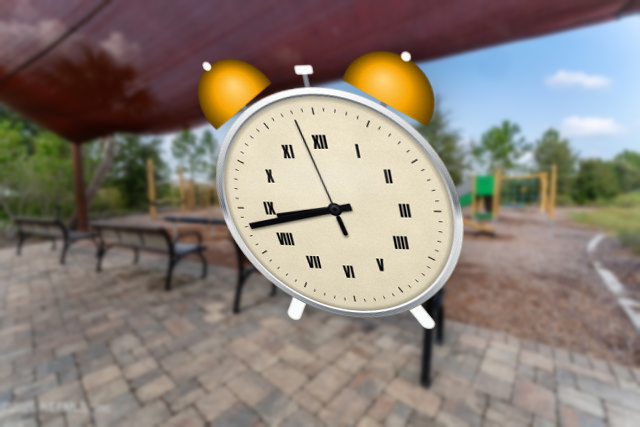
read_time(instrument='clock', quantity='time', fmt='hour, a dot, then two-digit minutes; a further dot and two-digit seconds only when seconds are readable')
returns 8.42.58
